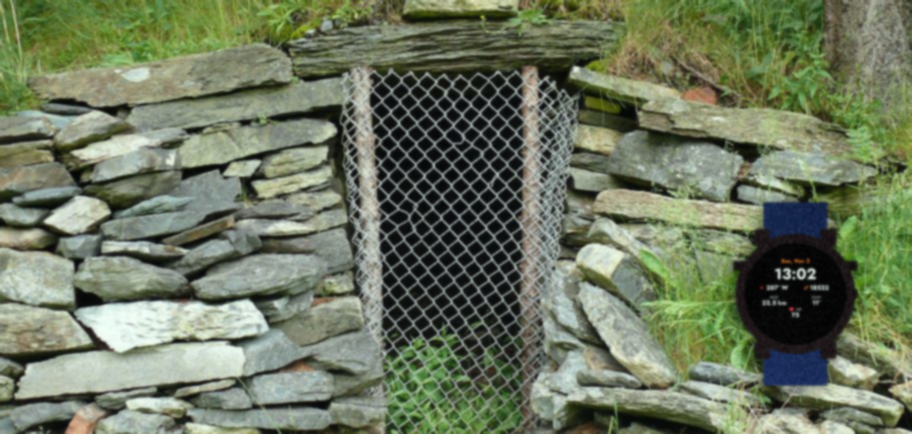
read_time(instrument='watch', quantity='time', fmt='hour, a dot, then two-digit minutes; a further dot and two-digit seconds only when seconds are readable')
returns 13.02
